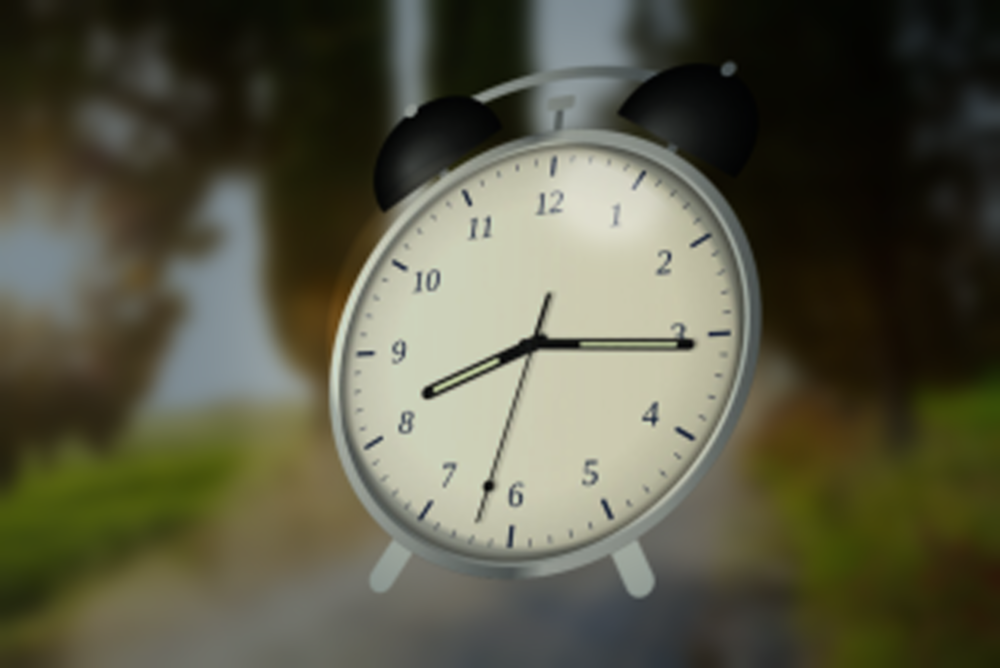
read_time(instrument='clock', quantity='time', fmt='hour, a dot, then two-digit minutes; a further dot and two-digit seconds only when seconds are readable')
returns 8.15.32
